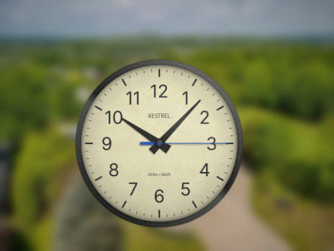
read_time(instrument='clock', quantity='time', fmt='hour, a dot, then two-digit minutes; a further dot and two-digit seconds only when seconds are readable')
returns 10.07.15
